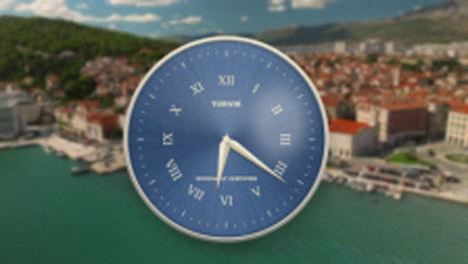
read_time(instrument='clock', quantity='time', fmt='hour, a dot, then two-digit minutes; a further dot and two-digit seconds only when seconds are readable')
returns 6.21
